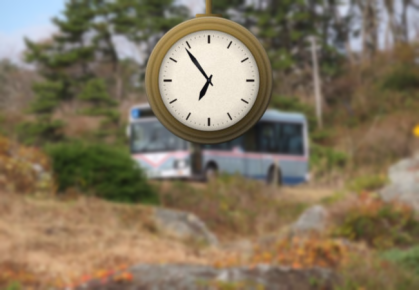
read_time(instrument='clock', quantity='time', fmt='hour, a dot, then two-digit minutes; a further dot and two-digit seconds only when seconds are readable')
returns 6.54
